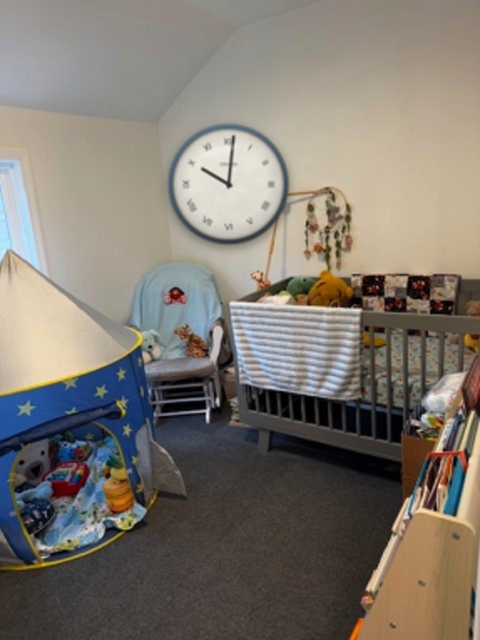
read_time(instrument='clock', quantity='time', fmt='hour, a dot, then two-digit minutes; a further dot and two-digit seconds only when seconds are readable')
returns 10.01
